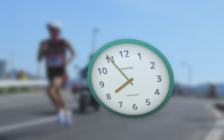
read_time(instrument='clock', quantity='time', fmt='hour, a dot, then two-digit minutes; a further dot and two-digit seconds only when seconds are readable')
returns 7.55
